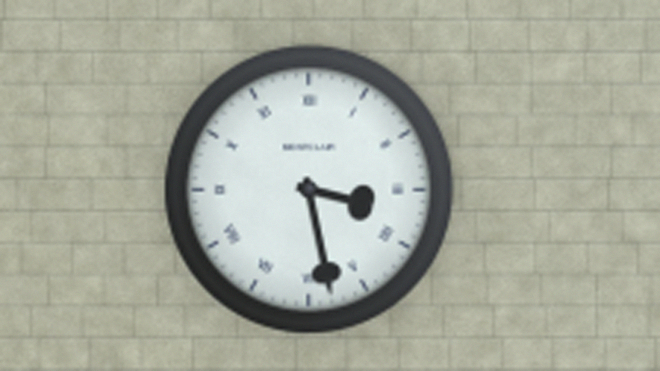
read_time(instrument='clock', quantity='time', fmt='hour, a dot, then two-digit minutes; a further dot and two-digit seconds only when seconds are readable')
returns 3.28
